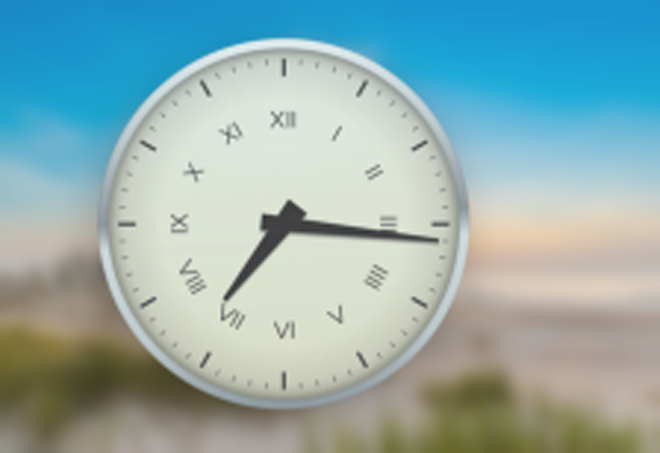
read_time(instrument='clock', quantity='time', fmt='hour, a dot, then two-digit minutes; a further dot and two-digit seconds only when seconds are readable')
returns 7.16
